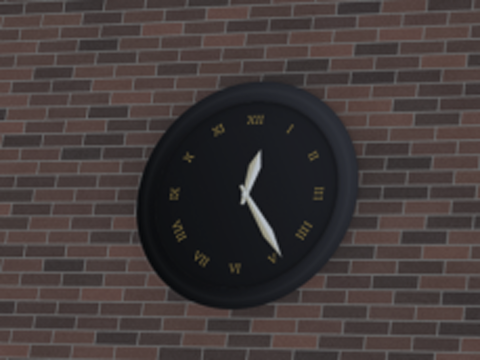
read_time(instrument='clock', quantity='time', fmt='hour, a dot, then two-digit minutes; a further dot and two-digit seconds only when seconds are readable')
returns 12.24
